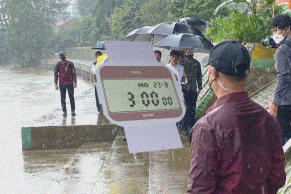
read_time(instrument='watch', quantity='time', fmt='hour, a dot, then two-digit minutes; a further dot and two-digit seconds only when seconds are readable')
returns 3.00.00
